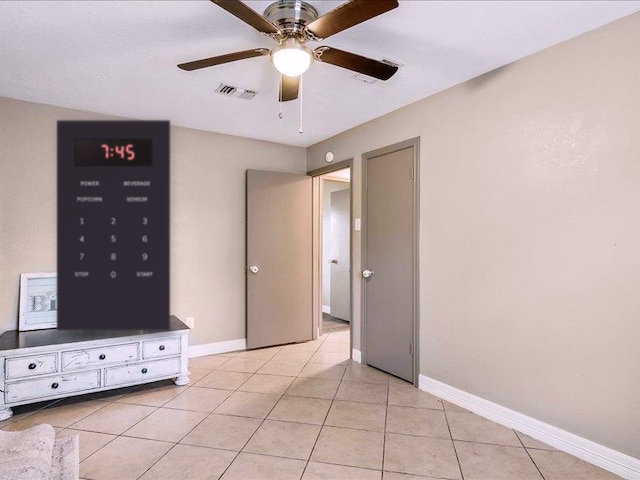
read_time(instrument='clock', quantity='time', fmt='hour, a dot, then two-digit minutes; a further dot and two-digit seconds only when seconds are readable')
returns 7.45
